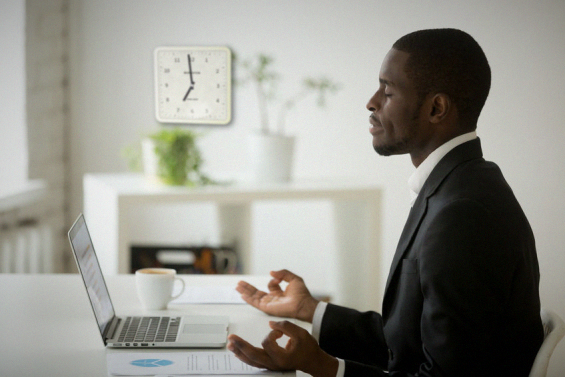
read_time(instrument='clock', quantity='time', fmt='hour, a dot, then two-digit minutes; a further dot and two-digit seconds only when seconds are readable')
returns 6.59
